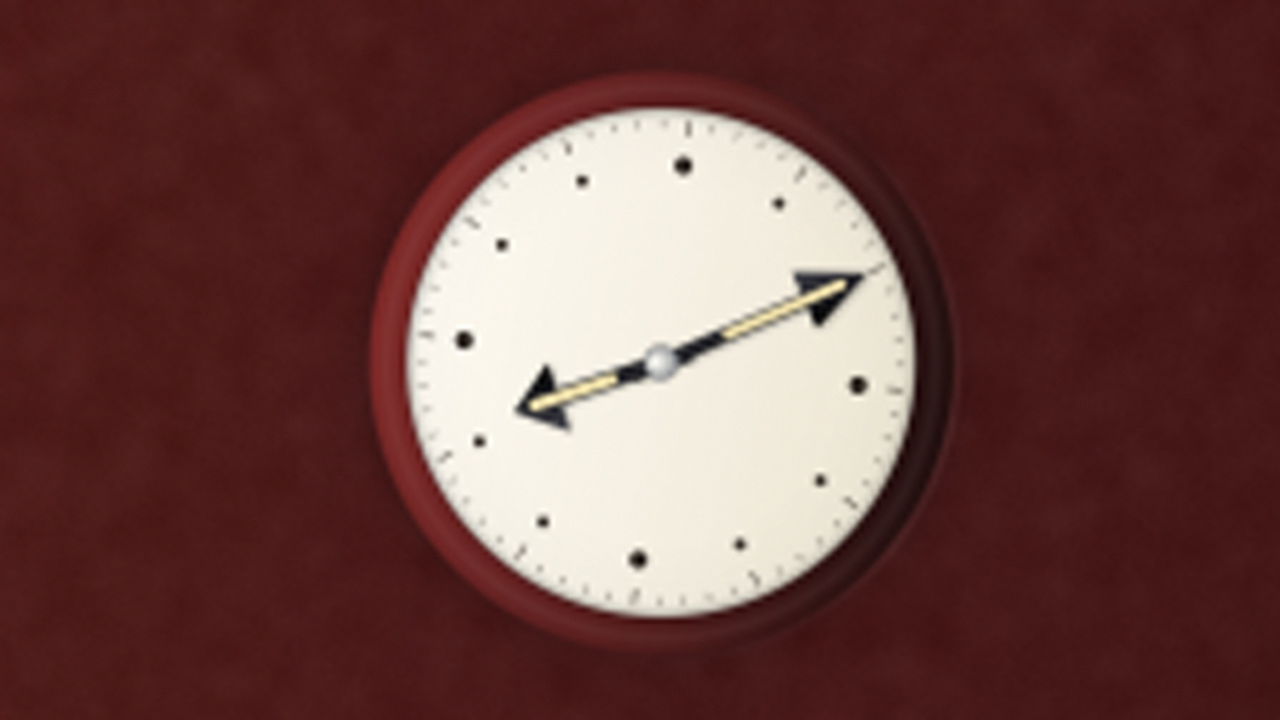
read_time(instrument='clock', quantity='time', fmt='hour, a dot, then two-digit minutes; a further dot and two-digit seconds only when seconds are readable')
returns 8.10
